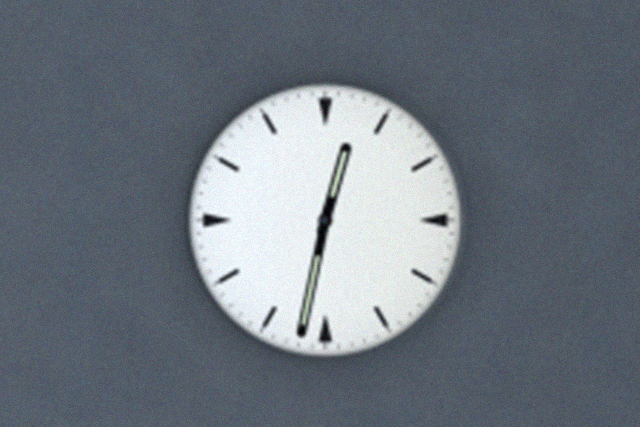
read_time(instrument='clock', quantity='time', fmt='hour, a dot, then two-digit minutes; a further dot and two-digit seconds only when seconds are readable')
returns 12.32
